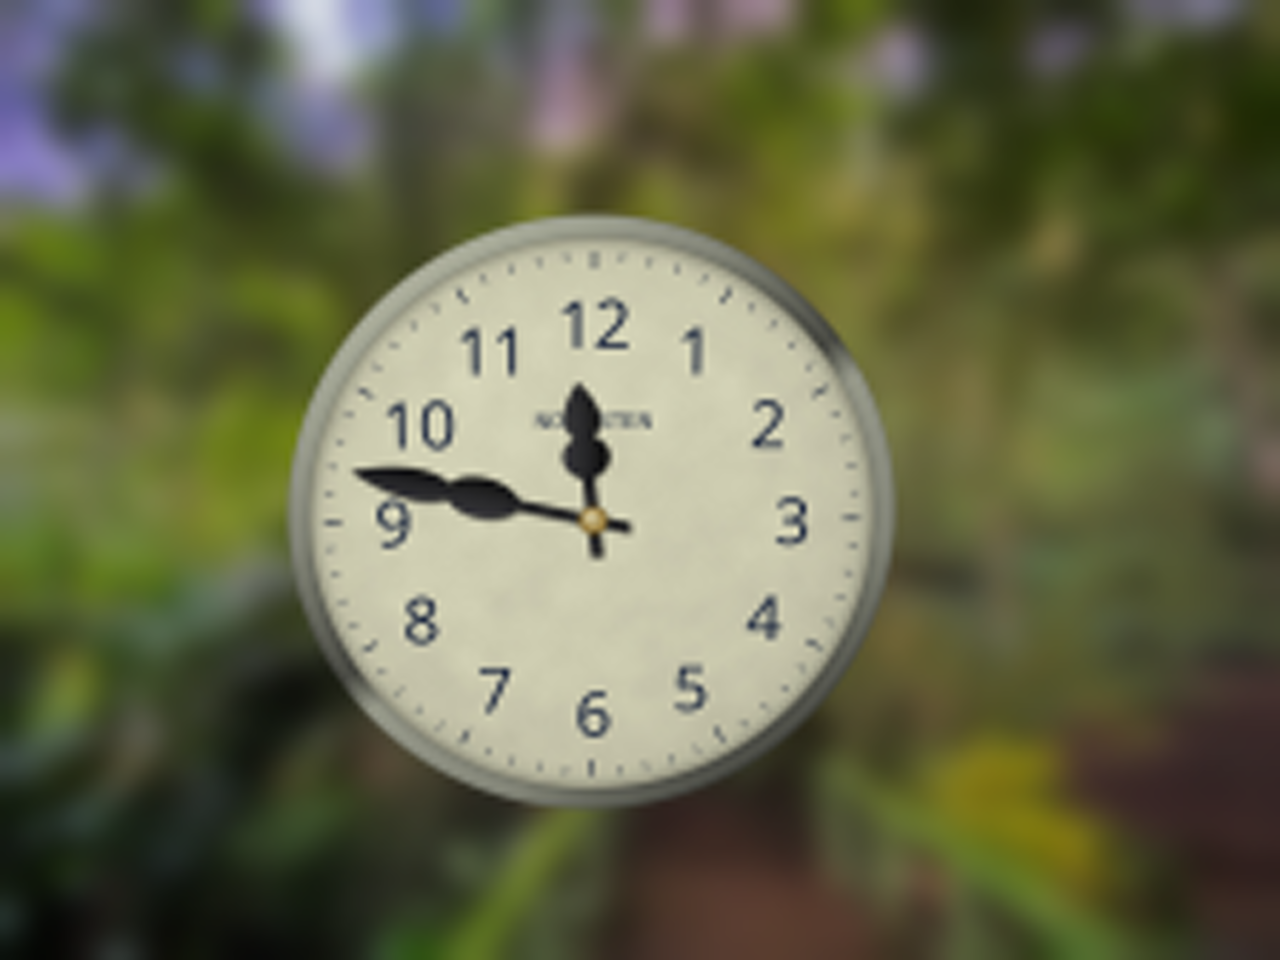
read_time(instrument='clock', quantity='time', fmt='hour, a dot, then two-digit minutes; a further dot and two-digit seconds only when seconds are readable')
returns 11.47
